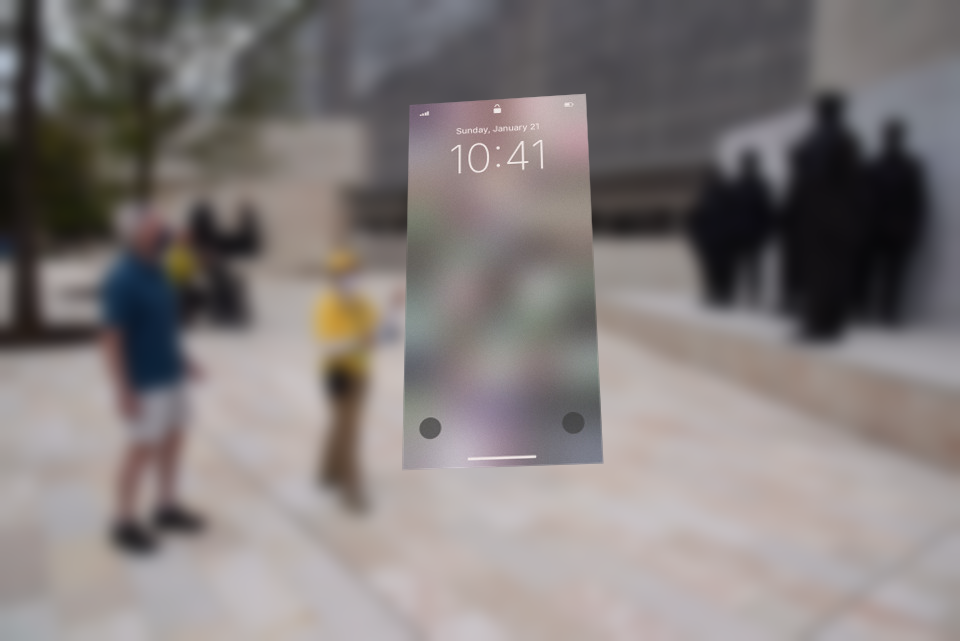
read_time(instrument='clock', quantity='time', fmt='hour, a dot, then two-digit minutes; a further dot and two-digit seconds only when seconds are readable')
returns 10.41
